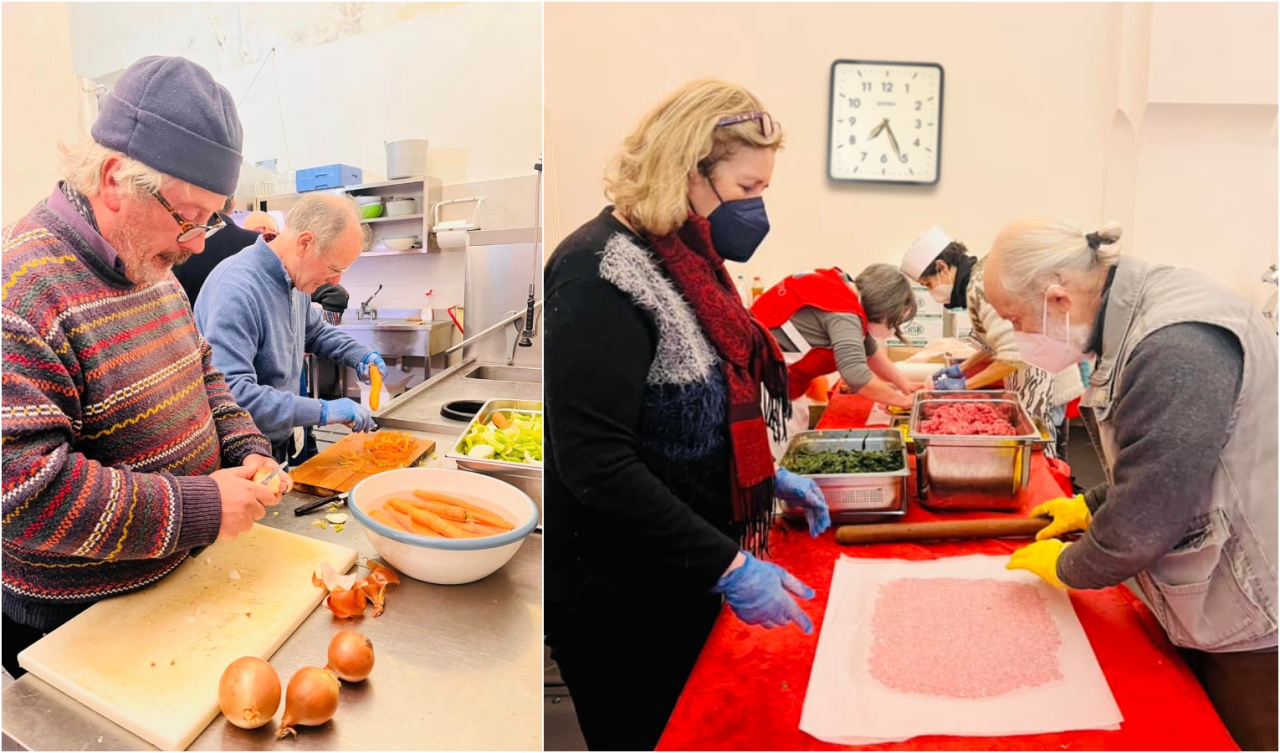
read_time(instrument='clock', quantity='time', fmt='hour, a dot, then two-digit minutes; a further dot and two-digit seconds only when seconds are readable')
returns 7.26
